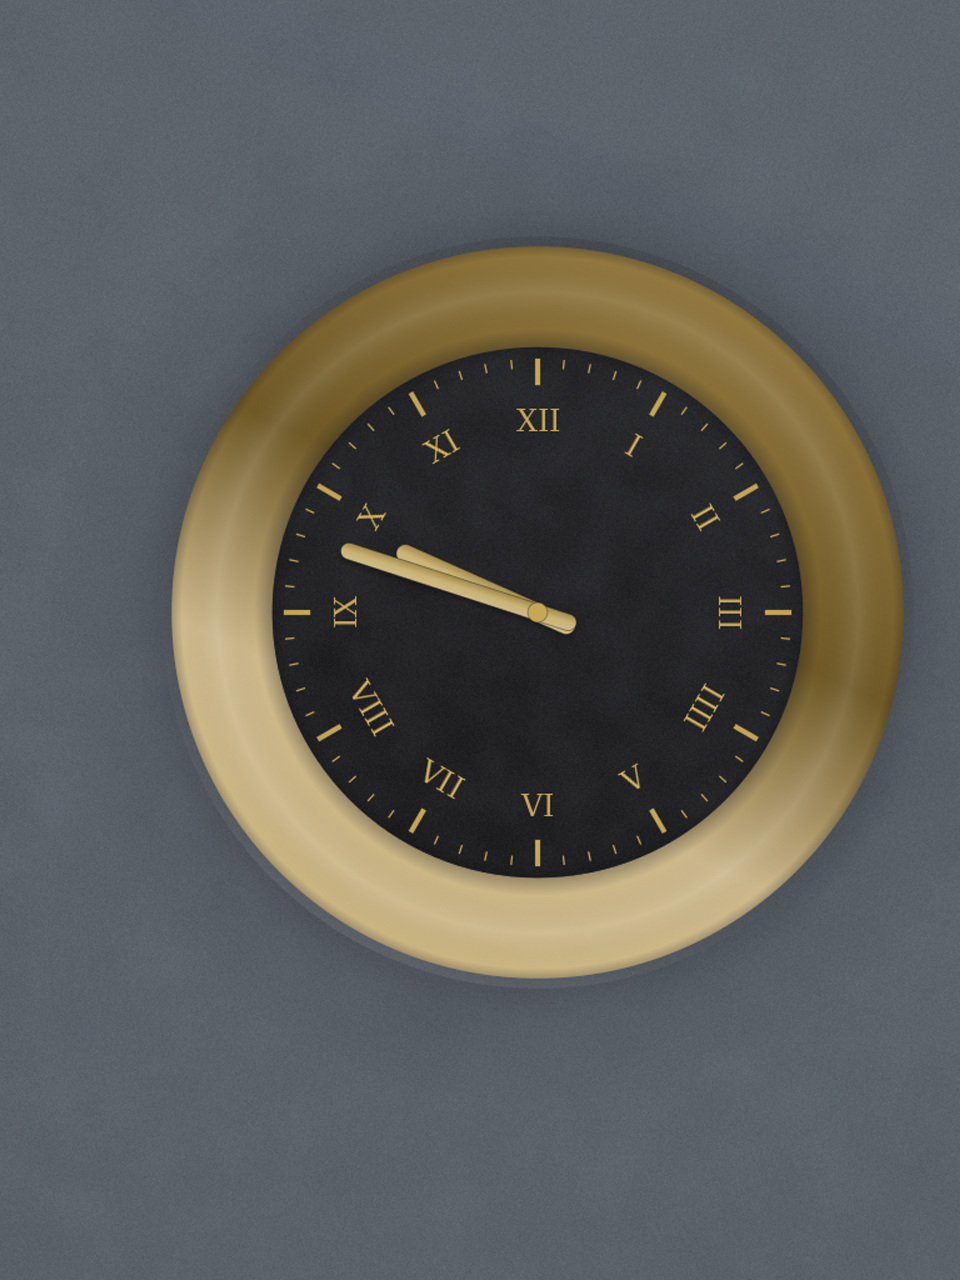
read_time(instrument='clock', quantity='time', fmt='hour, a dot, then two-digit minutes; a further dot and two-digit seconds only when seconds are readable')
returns 9.48
